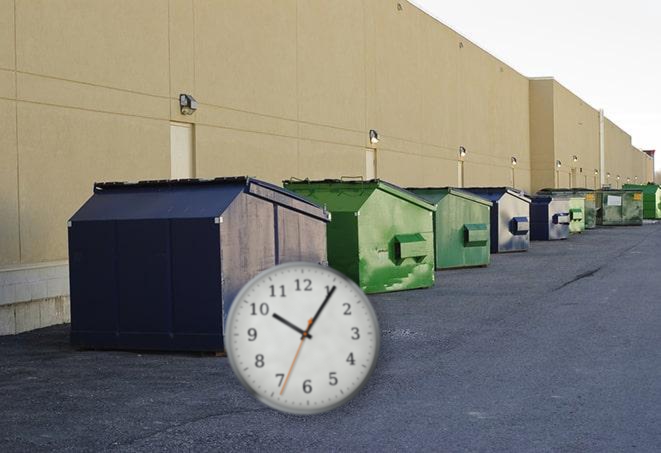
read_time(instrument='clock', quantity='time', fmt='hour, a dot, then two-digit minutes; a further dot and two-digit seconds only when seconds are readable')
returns 10.05.34
